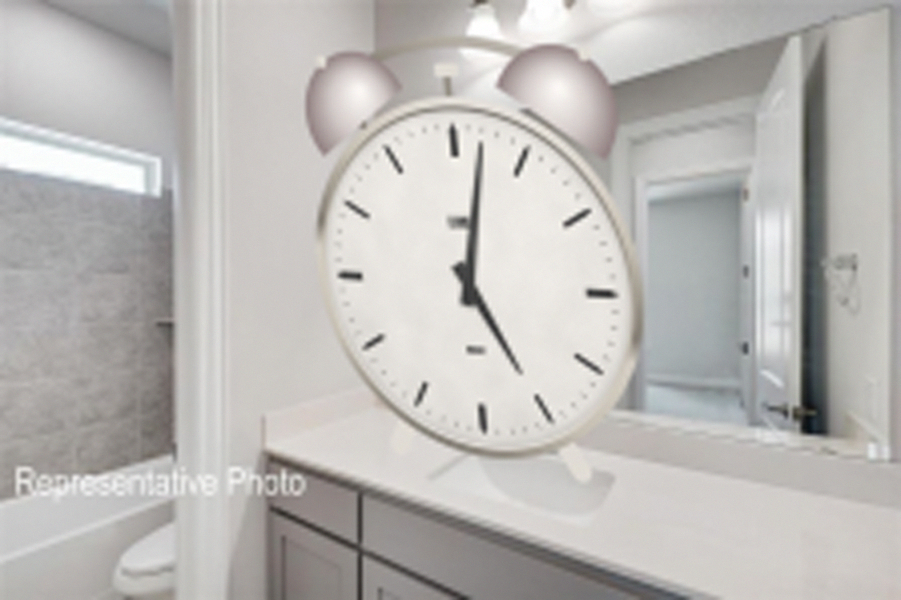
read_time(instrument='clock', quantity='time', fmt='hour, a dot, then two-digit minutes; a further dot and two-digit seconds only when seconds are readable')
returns 5.02
